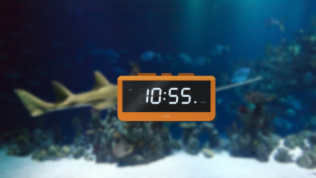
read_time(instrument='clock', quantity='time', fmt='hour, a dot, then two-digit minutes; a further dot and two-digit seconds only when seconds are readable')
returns 10.55
